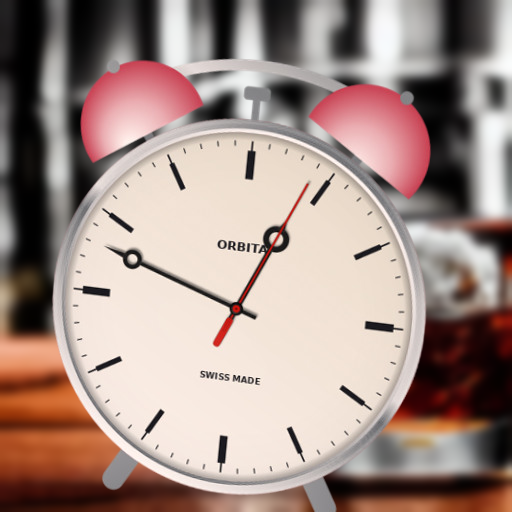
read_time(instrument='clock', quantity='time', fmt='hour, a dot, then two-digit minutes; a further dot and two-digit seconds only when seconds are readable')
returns 12.48.04
